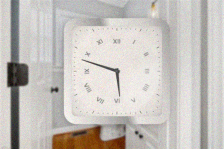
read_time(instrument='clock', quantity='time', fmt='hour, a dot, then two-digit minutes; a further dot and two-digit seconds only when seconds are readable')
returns 5.48
